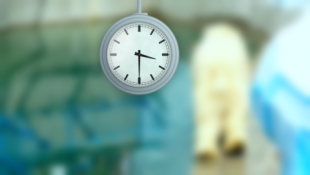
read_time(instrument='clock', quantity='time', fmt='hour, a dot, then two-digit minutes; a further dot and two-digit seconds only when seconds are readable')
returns 3.30
